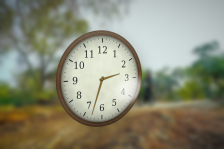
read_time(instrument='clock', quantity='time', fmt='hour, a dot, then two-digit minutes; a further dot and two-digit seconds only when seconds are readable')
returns 2.33
